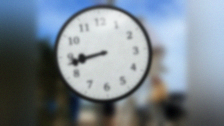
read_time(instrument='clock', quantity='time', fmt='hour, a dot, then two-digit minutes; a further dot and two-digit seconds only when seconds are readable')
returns 8.43
